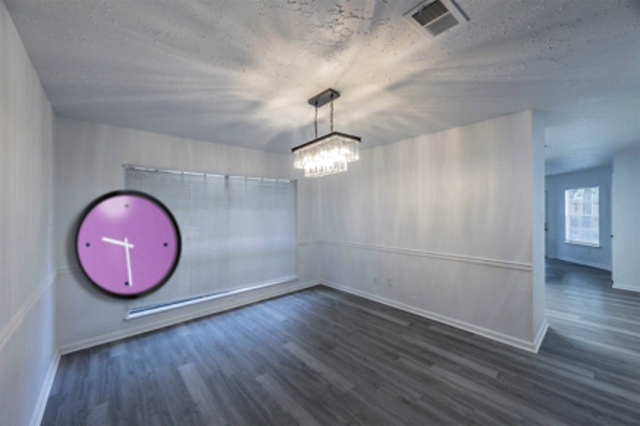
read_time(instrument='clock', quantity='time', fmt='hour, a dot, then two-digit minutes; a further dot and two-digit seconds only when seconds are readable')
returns 9.29
